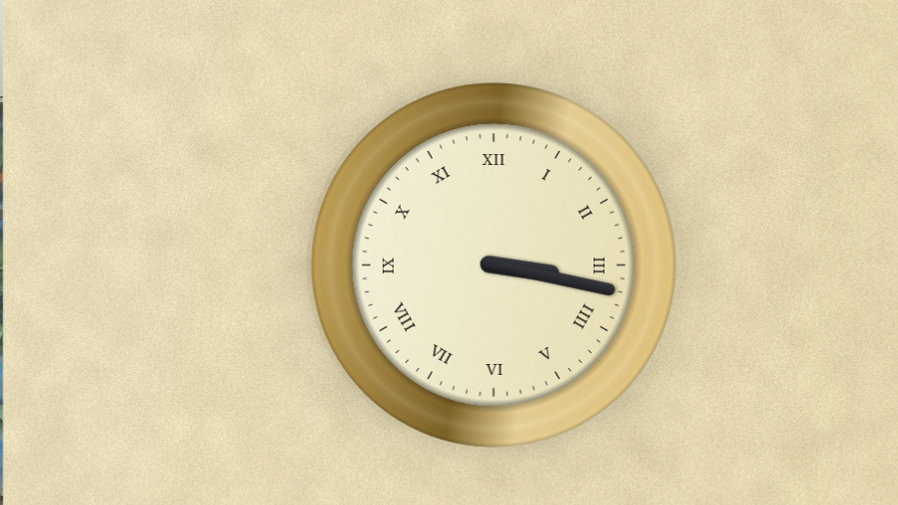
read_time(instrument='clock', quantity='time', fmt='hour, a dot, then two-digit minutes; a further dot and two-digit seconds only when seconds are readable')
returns 3.17
